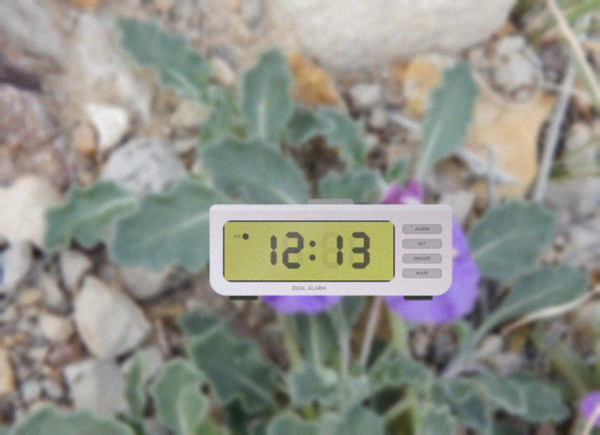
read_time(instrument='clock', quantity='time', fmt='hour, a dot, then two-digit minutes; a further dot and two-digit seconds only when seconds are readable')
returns 12.13
